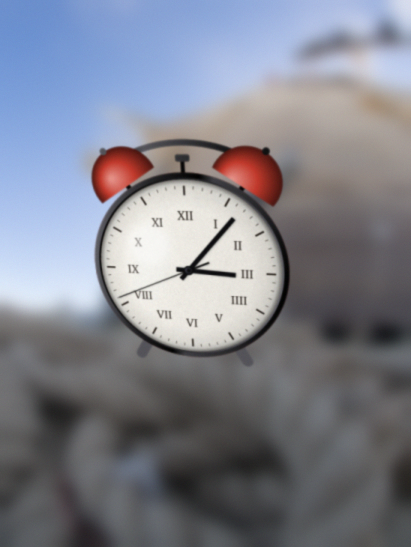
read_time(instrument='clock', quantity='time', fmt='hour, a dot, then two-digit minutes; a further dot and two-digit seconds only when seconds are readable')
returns 3.06.41
